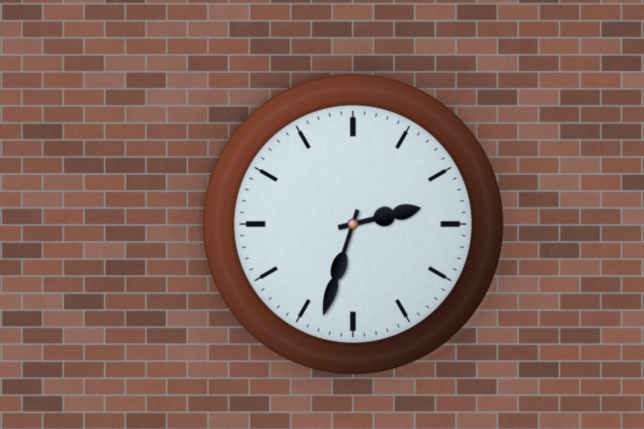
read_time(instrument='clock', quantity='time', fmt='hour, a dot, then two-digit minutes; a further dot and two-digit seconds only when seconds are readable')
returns 2.33
